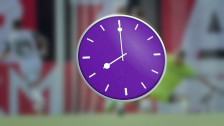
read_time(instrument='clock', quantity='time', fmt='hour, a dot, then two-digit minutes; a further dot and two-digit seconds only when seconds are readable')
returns 8.00
